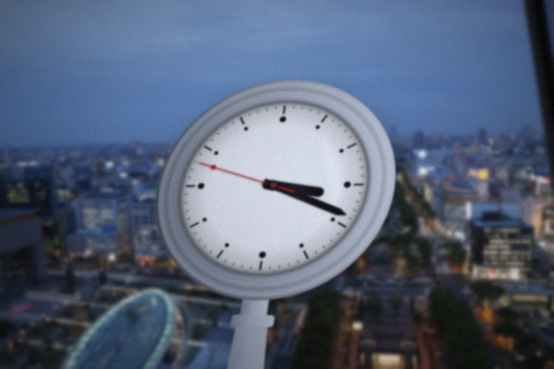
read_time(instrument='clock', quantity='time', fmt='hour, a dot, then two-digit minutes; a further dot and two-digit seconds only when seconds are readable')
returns 3.18.48
